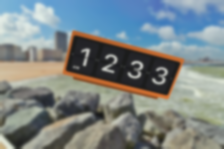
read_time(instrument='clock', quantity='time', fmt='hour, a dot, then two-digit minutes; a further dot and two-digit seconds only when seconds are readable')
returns 12.33
